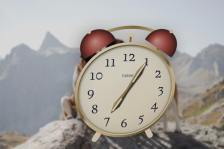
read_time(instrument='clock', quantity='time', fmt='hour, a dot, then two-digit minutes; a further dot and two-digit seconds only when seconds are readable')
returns 7.05
